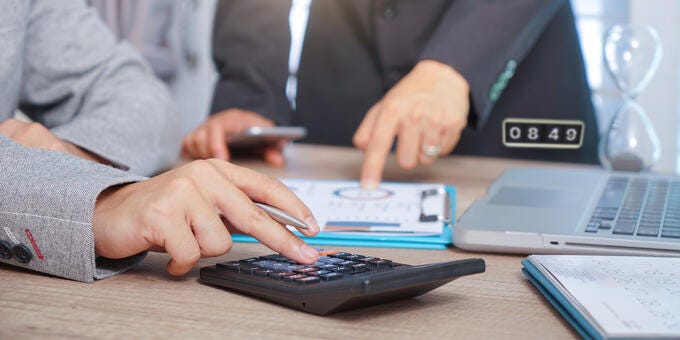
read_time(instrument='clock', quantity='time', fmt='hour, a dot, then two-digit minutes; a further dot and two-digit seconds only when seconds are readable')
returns 8.49
